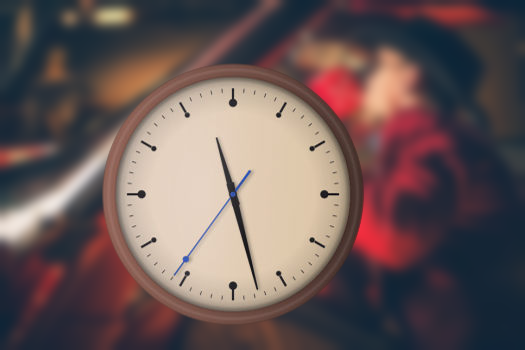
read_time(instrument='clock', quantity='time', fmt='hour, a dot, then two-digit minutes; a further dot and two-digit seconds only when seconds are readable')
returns 11.27.36
